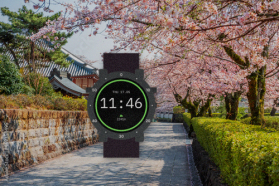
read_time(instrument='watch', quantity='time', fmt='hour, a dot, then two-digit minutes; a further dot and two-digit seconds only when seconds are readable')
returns 11.46
